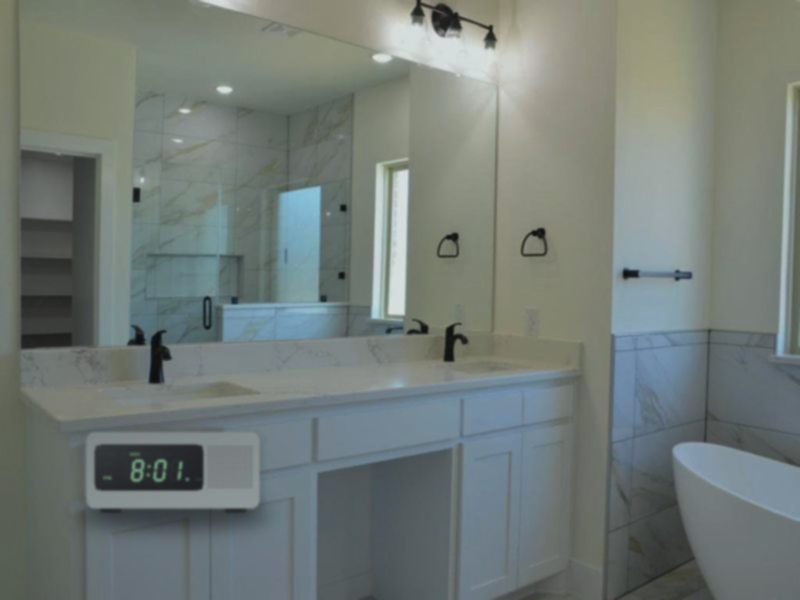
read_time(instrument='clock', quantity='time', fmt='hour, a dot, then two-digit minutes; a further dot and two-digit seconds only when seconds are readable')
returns 8.01
